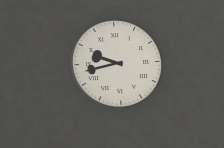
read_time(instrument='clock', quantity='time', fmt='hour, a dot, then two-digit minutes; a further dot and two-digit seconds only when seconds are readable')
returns 9.43
